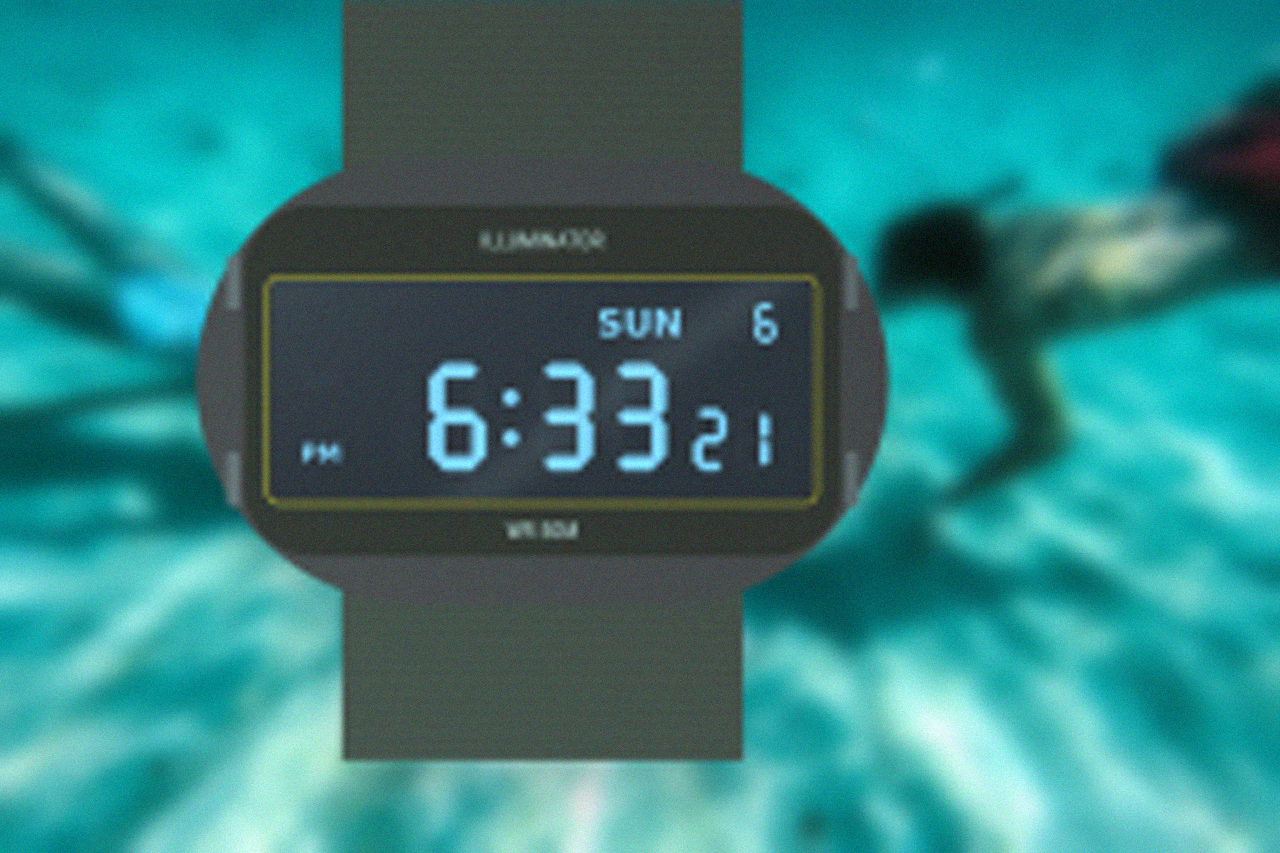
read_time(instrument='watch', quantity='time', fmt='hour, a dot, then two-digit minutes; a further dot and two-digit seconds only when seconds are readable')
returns 6.33.21
